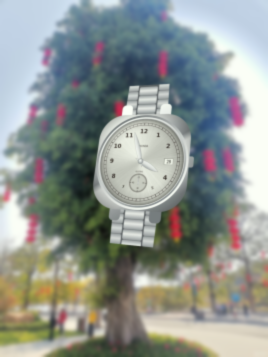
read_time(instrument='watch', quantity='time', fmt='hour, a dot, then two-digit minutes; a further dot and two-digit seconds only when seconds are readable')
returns 3.57
